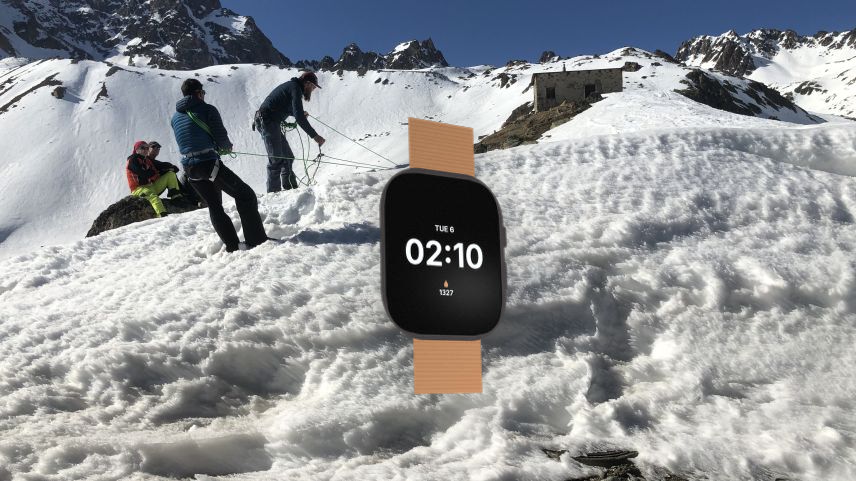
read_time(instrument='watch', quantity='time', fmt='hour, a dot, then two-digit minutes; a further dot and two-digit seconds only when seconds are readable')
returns 2.10
